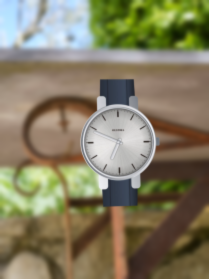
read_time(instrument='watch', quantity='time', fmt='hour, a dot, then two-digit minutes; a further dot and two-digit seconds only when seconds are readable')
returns 6.49
